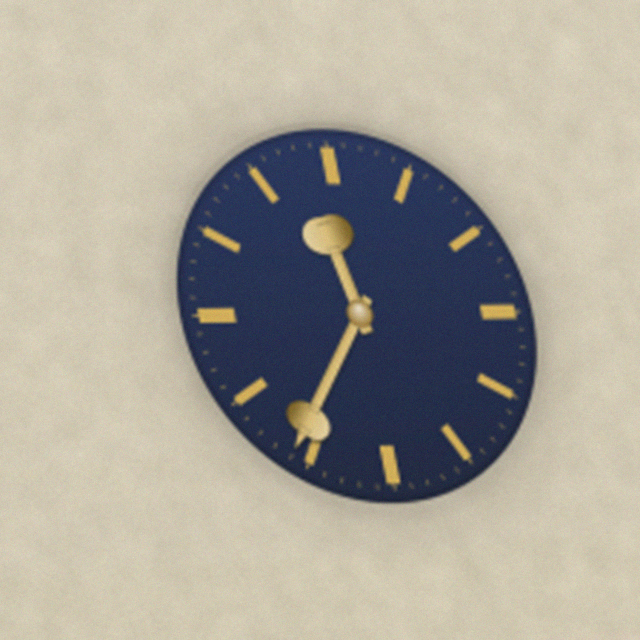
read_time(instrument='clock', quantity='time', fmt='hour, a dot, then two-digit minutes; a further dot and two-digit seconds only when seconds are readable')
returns 11.36
